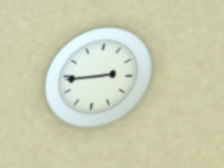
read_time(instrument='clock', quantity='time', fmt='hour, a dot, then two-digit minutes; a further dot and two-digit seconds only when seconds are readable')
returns 2.44
